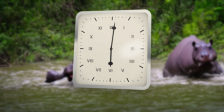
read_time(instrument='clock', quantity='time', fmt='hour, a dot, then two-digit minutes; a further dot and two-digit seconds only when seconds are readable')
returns 6.01
